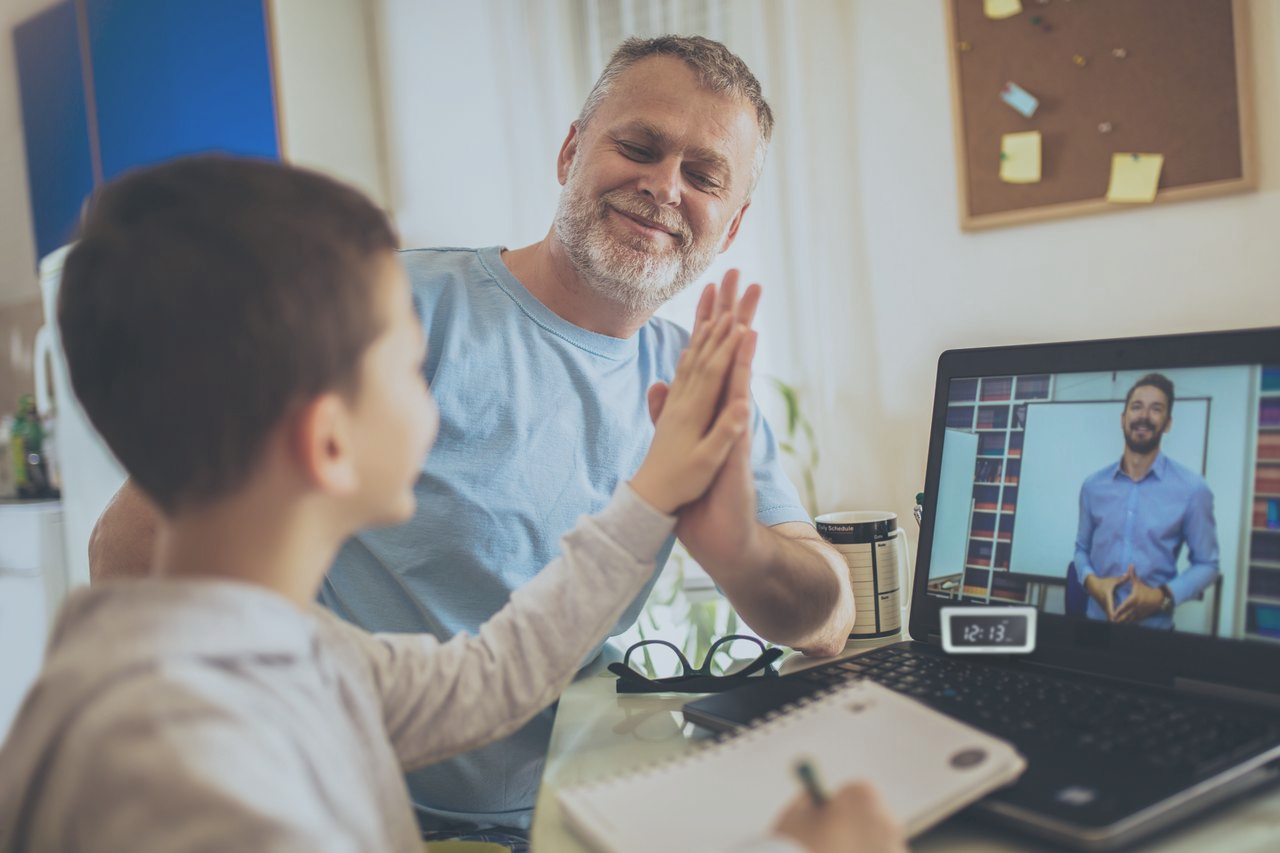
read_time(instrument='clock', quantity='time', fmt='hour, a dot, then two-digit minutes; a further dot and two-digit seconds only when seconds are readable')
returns 12.13
